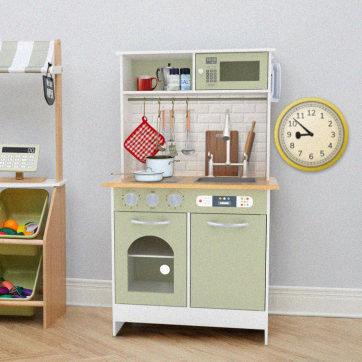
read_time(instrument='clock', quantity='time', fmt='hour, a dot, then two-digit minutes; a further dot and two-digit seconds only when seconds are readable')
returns 8.52
